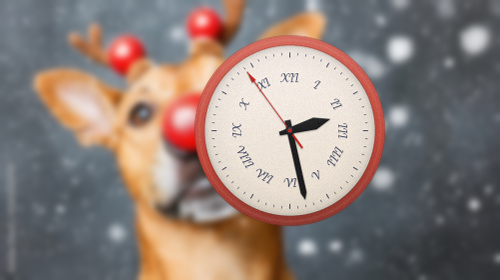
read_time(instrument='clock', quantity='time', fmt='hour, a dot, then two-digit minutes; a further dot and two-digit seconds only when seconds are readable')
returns 2.27.54
